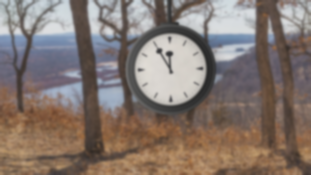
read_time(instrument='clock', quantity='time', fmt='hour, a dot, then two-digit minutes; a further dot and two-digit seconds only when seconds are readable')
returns 11.55
